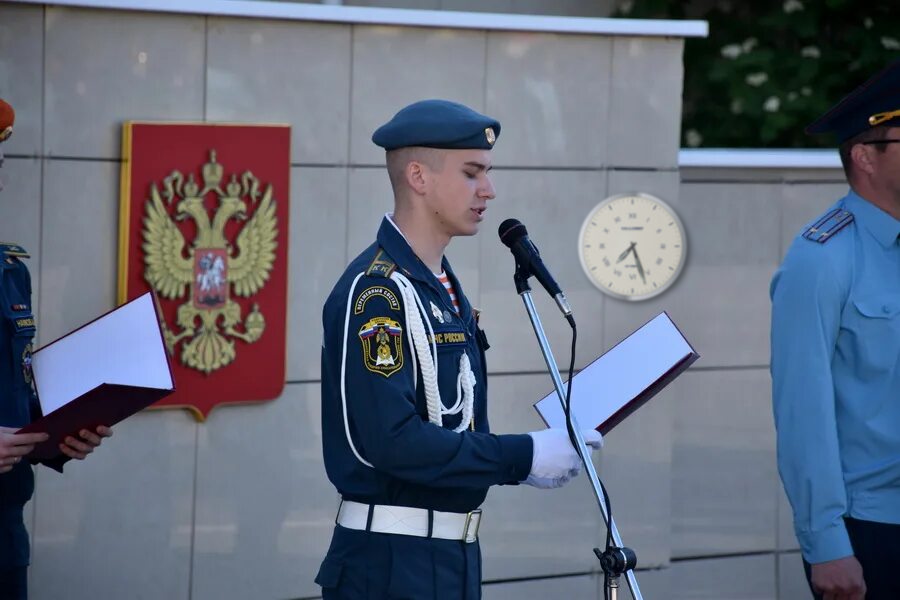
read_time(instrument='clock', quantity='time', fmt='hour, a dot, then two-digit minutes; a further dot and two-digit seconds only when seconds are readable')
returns 7.27
